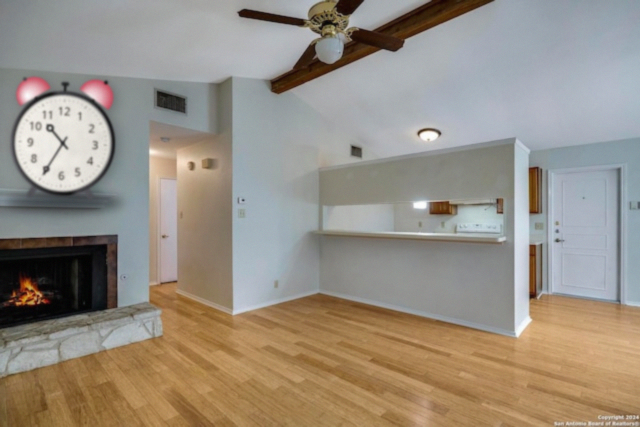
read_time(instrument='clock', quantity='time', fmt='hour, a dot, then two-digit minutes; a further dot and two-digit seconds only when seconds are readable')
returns 10.35
